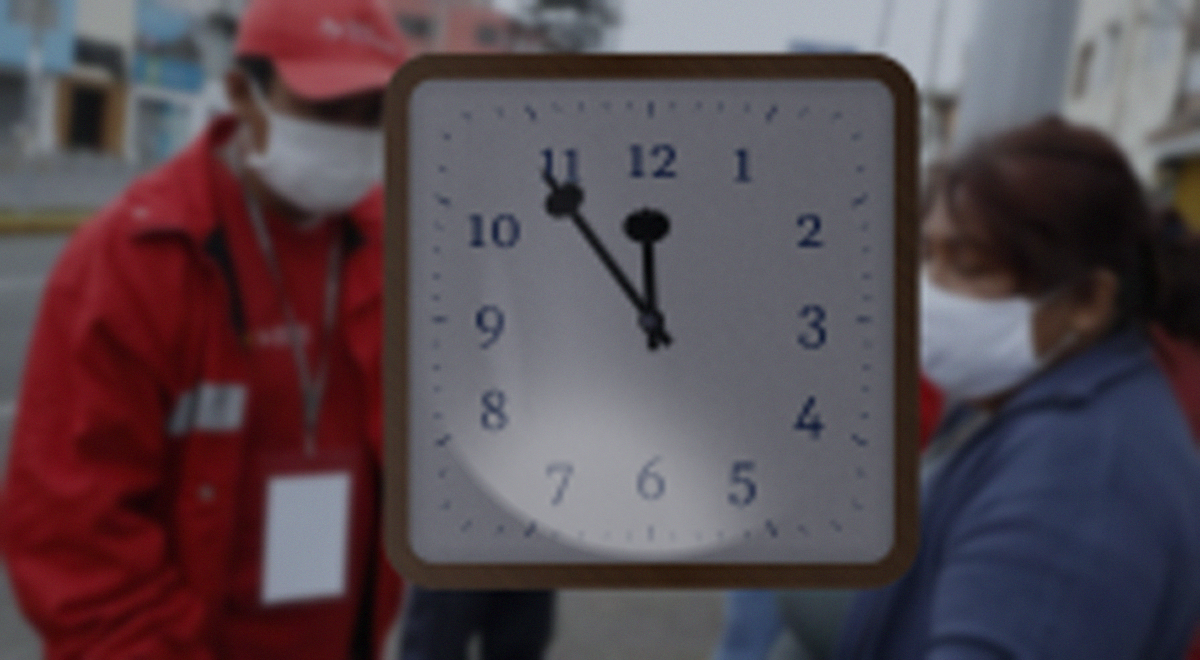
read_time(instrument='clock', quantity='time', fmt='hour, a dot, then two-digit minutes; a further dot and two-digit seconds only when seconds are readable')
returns 11.54
